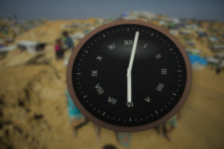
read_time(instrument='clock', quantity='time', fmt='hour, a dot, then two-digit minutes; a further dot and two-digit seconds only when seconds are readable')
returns 6.02
